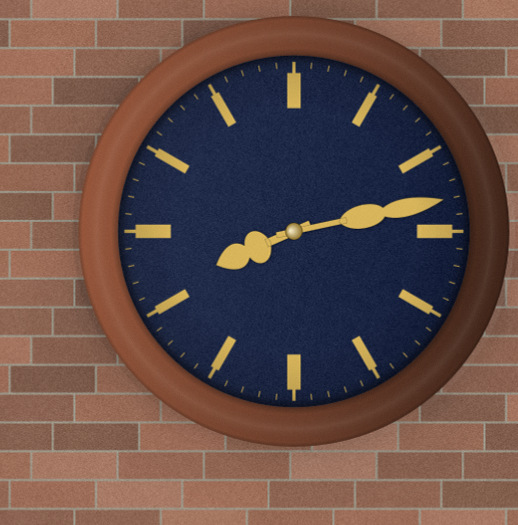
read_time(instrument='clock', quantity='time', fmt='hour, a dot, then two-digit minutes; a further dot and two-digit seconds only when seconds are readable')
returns 8.13
